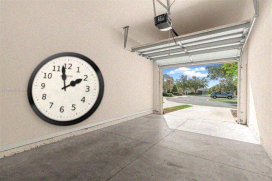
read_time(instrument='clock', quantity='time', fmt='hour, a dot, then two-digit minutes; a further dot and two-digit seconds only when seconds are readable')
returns 1.58
